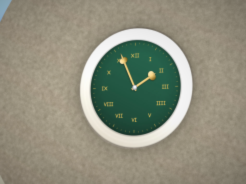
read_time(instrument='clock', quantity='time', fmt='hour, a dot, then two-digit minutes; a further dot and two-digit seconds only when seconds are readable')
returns 1.56
